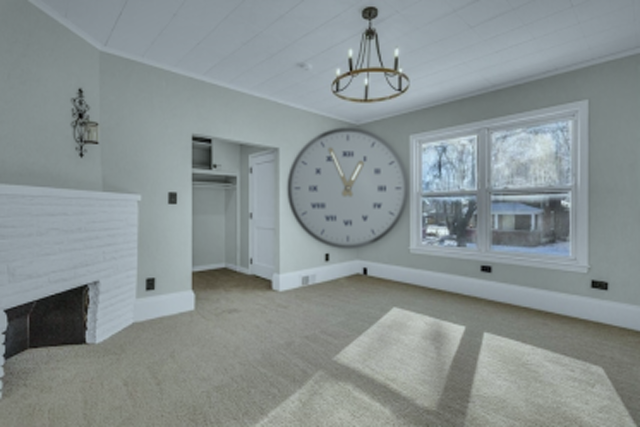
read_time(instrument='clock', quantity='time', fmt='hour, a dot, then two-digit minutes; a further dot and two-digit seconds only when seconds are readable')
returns 12.56
